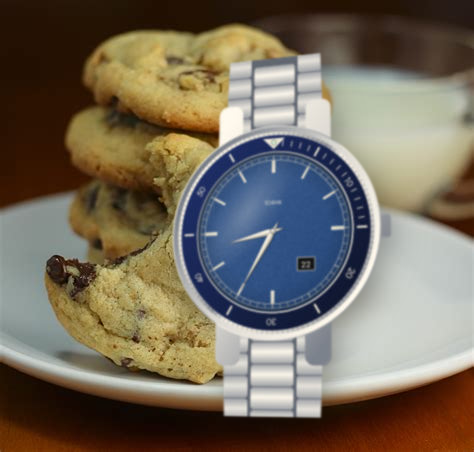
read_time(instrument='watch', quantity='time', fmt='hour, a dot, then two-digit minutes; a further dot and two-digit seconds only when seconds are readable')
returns 8.35
